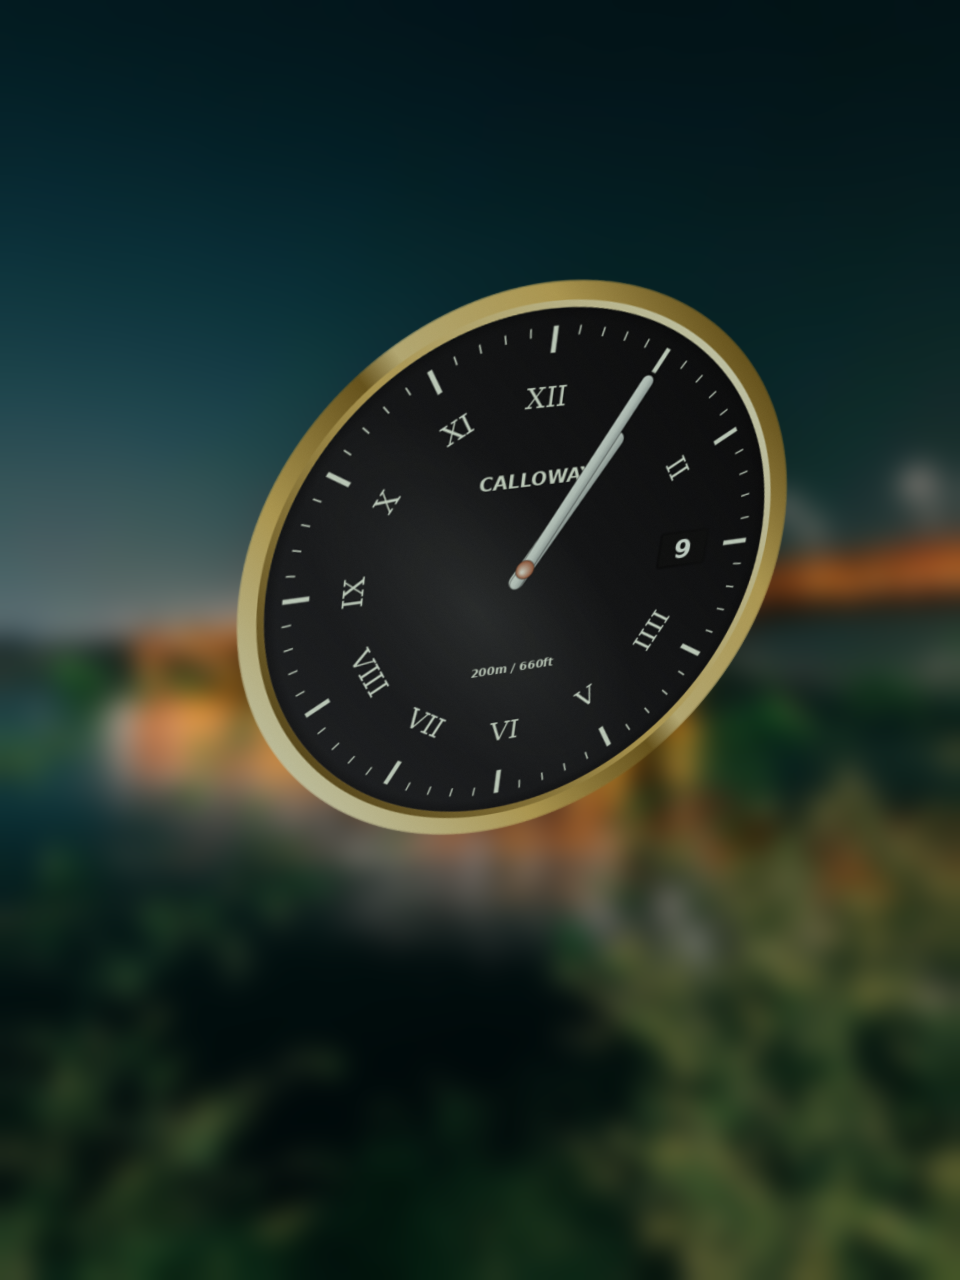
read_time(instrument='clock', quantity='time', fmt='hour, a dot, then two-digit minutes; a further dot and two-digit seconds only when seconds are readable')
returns 1.05
